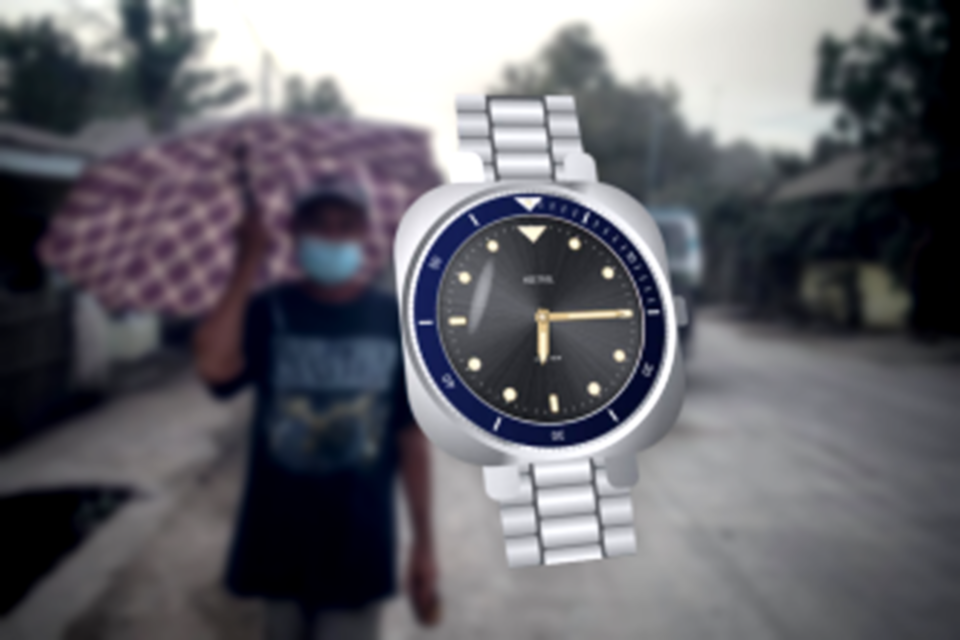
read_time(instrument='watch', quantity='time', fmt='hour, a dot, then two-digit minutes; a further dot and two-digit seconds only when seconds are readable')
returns 6.15
